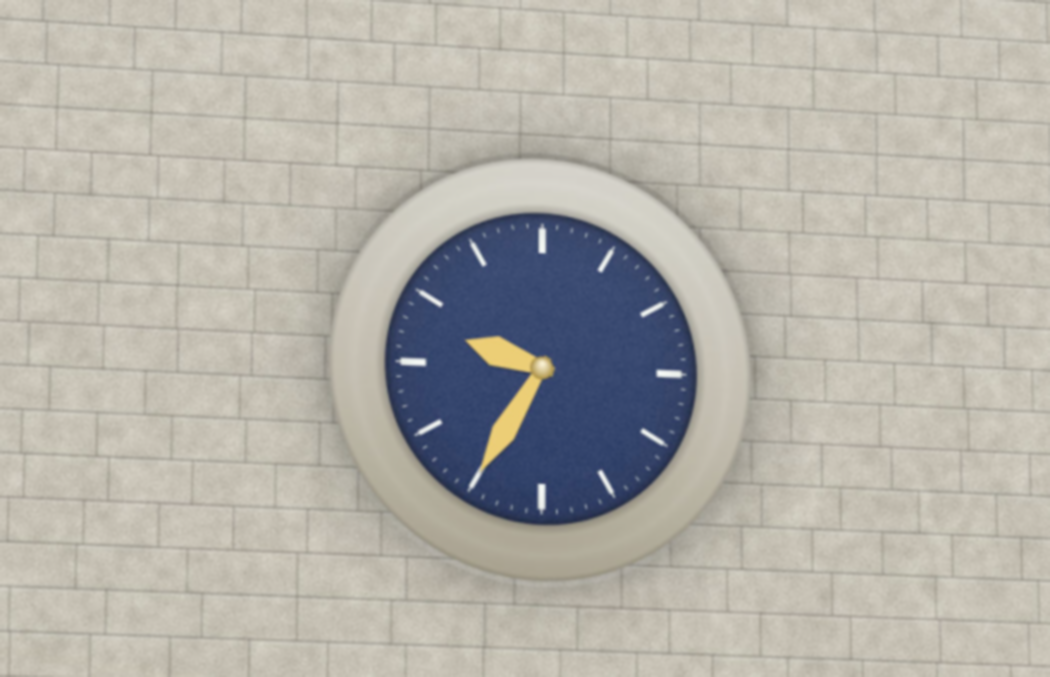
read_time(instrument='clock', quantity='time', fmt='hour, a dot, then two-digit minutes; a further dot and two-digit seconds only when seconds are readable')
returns 9.35
